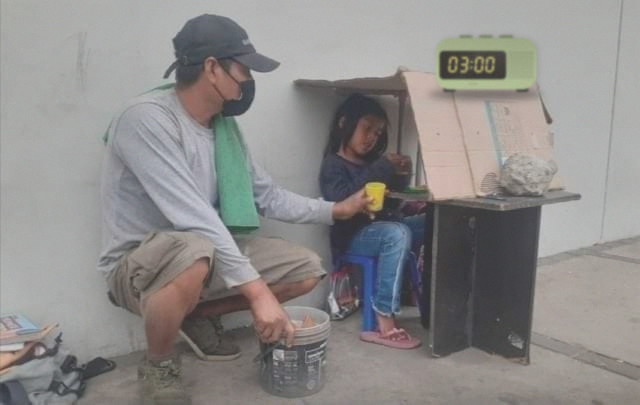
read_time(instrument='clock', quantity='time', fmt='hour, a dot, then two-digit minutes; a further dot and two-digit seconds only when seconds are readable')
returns 3.00
